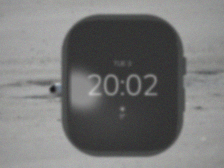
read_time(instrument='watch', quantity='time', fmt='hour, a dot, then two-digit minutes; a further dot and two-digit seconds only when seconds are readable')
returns 20.02
